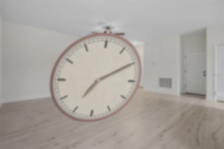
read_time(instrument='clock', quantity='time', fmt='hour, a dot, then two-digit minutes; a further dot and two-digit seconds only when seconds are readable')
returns 7.10
